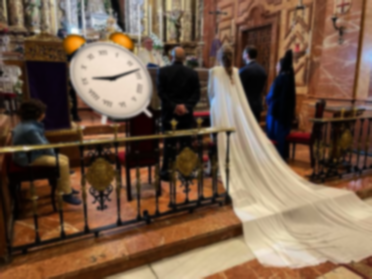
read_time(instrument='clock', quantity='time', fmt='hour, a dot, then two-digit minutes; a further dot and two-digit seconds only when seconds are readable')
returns 9.13
